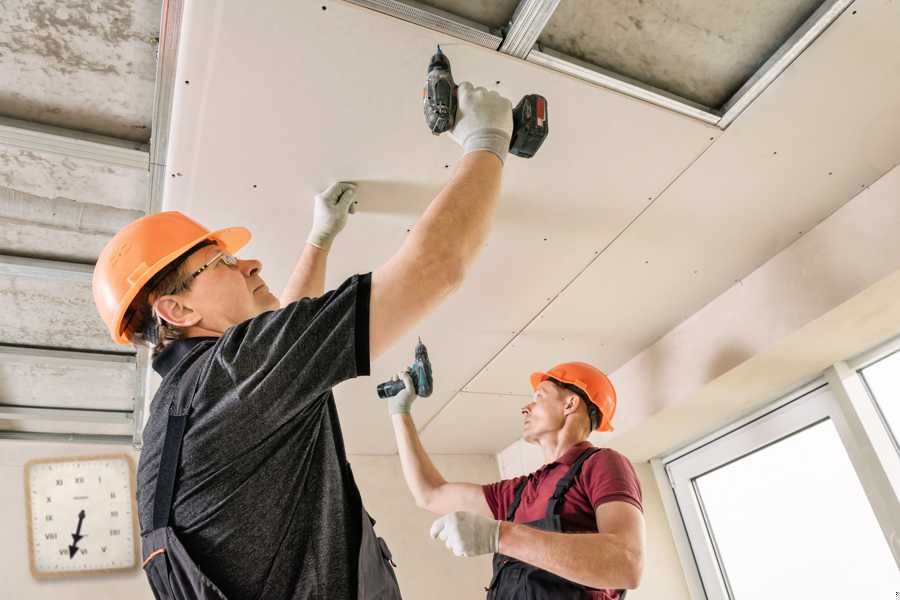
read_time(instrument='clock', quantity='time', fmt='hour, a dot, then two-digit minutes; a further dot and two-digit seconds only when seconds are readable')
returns 6.33
